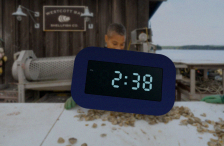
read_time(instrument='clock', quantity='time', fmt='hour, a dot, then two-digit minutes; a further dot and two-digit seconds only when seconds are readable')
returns 2.38
